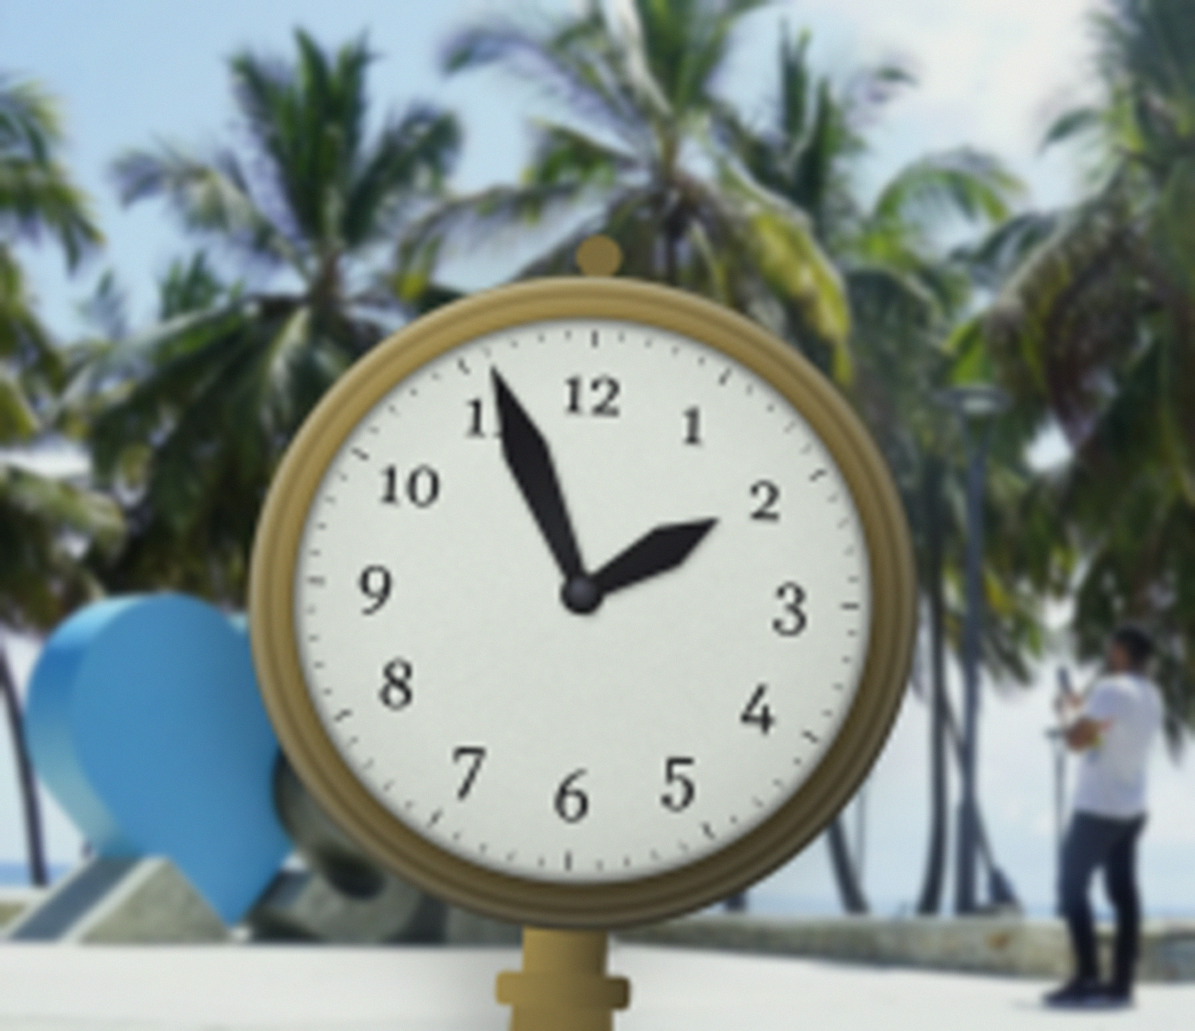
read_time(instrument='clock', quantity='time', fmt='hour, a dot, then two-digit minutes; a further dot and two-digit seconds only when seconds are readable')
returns 1.56
